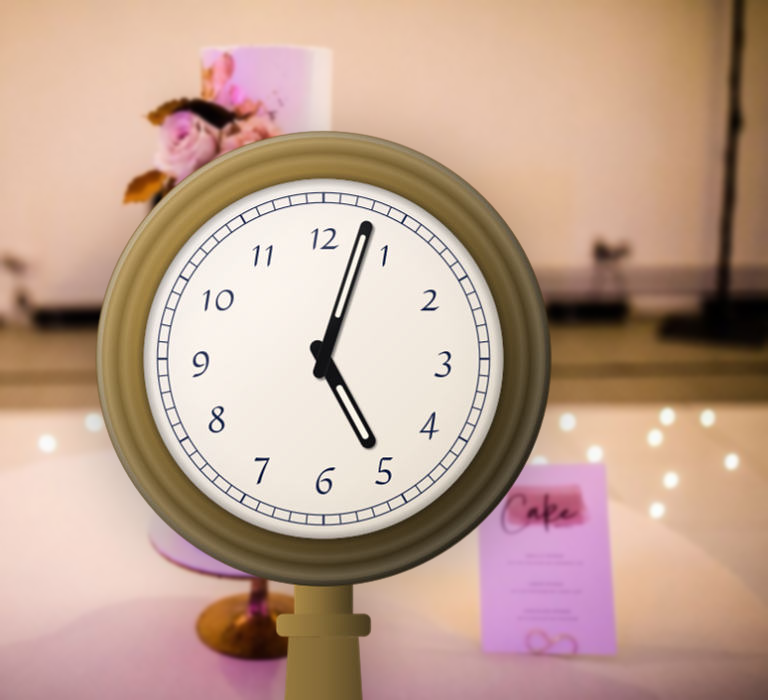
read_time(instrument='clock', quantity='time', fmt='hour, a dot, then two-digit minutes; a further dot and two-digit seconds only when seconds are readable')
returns 5.03
